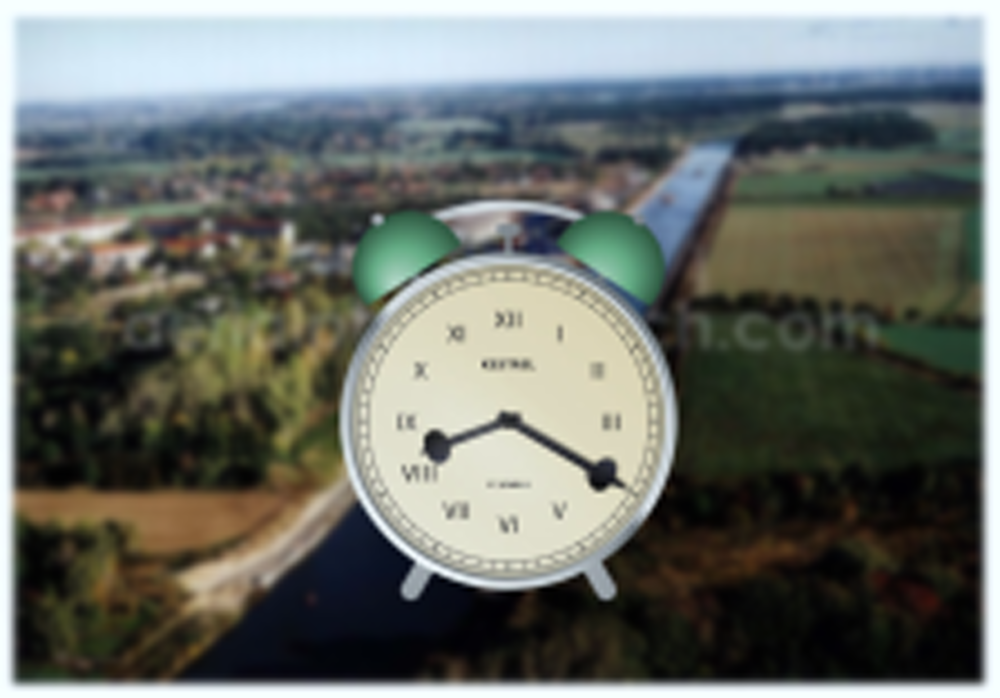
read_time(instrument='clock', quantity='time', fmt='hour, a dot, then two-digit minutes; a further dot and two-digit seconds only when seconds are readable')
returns 8.20
